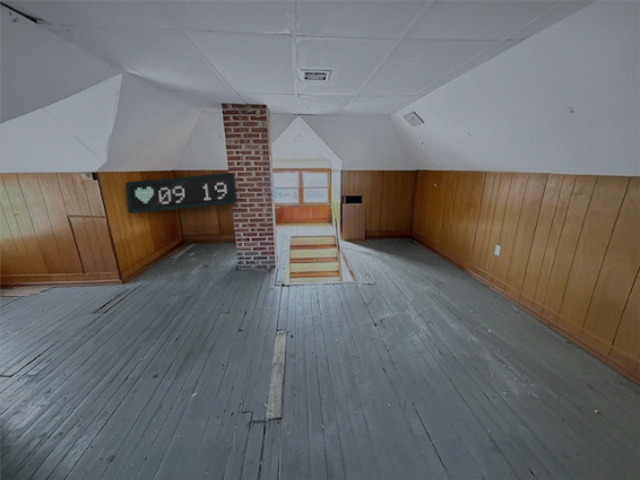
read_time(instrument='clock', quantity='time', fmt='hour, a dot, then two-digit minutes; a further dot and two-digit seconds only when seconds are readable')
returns 9.19
